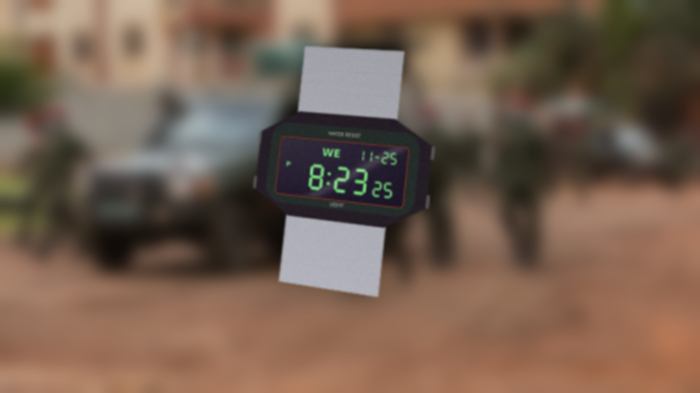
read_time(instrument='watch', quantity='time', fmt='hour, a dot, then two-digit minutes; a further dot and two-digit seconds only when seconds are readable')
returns 8.23.25
